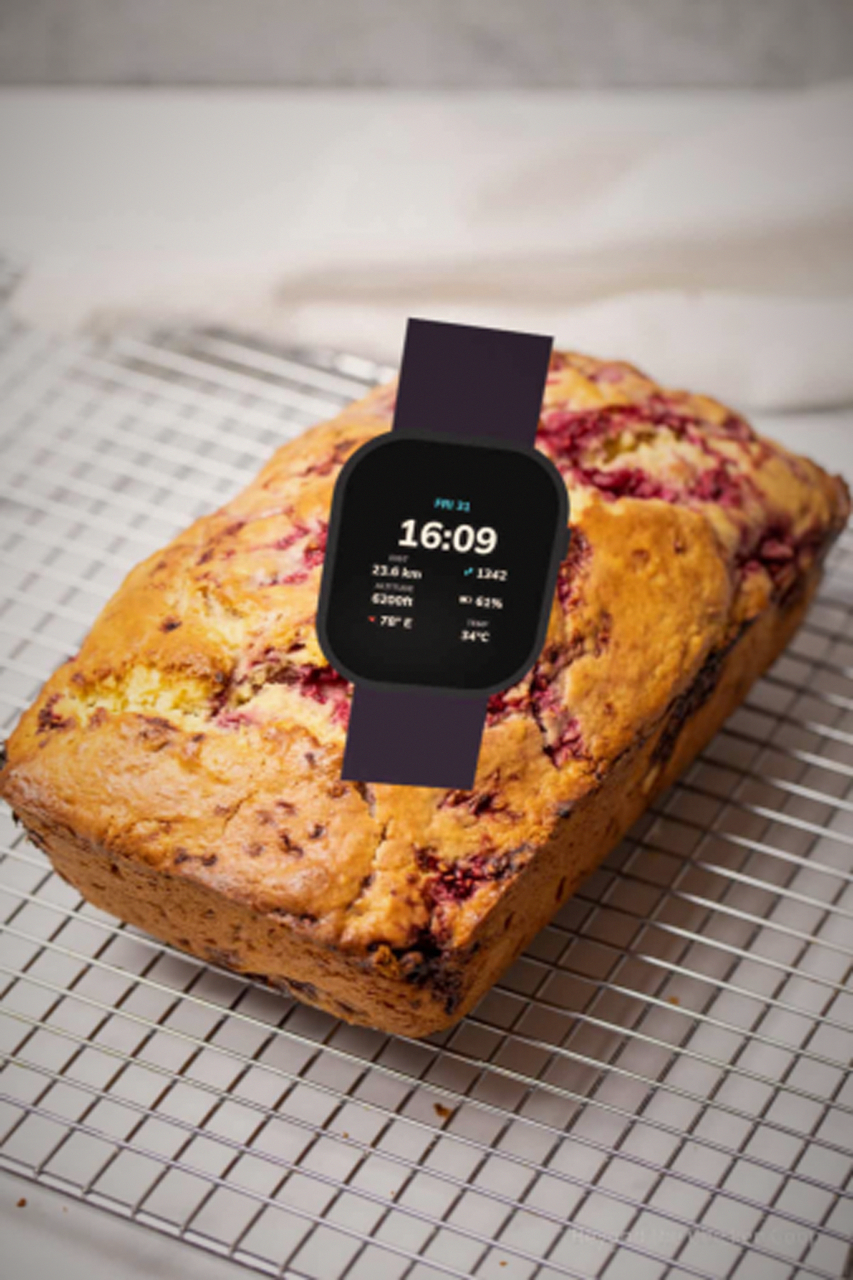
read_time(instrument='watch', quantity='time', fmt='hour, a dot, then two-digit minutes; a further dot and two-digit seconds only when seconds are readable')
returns 16.09
